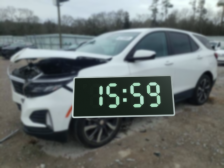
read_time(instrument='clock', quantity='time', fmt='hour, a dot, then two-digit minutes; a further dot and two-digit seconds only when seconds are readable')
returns 15.59
